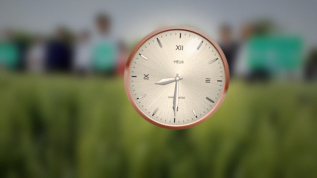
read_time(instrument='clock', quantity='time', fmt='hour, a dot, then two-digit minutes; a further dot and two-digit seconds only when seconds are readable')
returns 8.30
